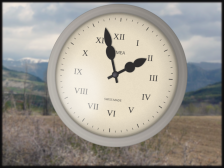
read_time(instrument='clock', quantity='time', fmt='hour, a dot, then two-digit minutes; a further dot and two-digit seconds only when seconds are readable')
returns 1.57
